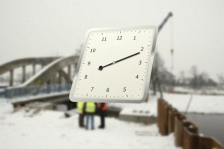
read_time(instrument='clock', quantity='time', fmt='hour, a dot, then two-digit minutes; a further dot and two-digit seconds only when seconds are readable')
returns 8.11
